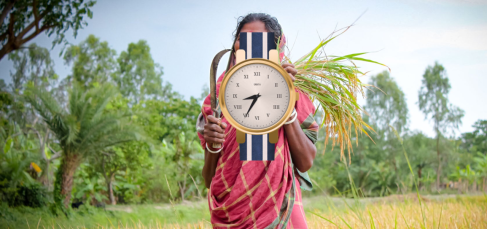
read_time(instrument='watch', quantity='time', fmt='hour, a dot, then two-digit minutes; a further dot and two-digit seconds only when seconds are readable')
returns 8.35
